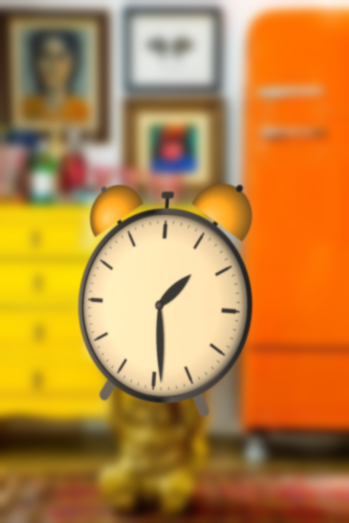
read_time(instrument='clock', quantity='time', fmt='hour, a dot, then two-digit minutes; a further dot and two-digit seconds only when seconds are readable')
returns 1.29
